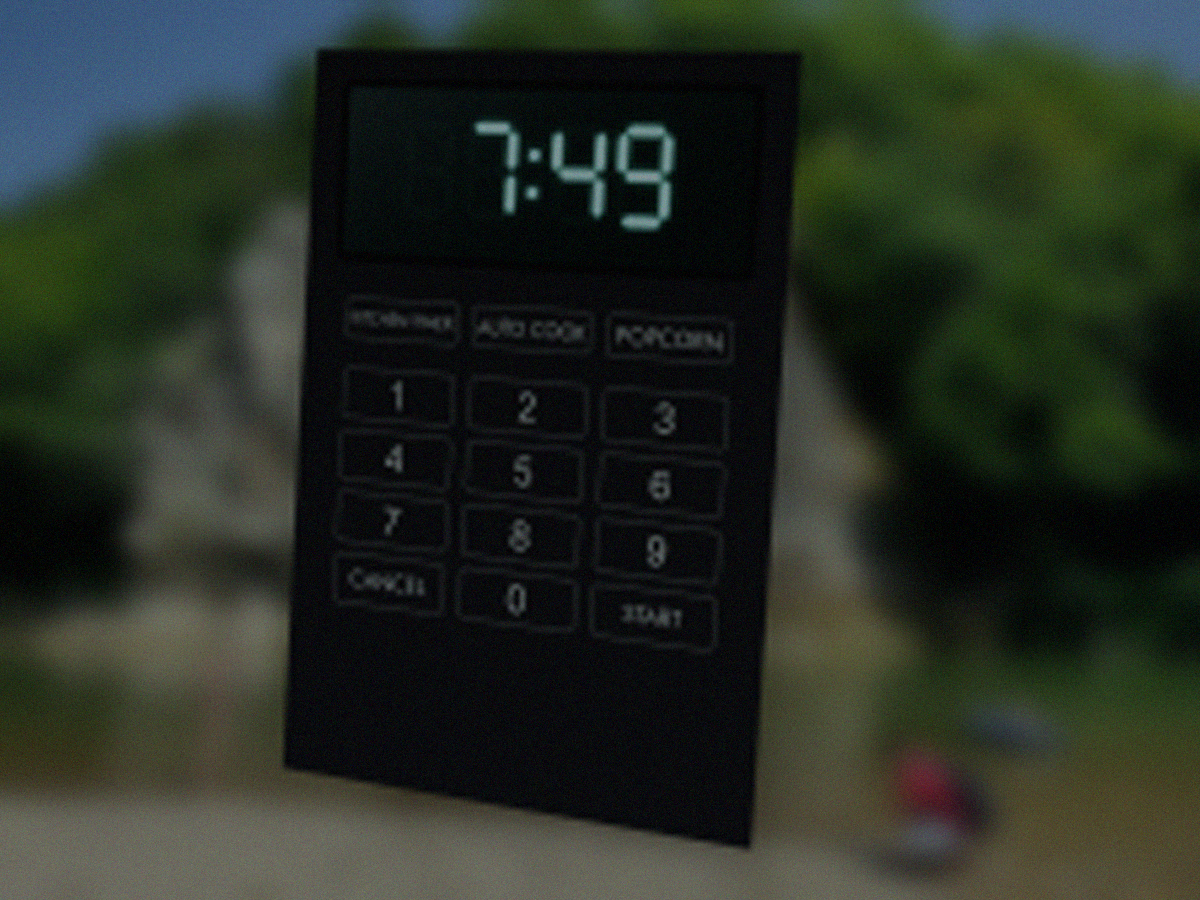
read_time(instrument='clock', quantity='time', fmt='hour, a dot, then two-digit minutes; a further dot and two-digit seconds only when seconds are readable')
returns 7.49
